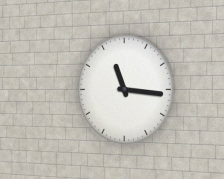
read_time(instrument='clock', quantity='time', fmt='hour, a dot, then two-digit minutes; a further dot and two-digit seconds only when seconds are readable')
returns 11.16
